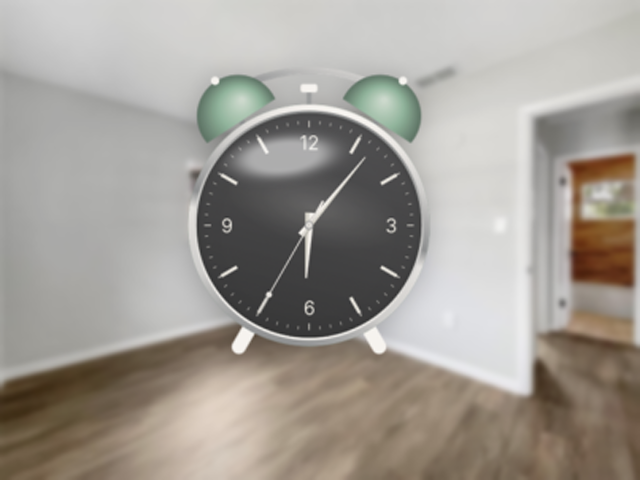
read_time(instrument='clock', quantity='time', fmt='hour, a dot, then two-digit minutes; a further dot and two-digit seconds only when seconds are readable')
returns 6.06.35
